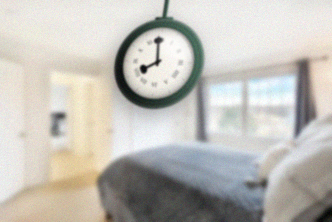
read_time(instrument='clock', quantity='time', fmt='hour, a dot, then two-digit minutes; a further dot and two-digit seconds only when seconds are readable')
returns 7.59
